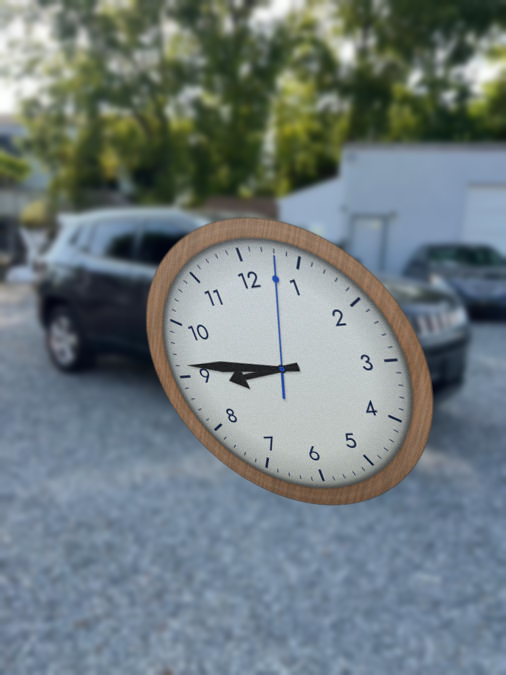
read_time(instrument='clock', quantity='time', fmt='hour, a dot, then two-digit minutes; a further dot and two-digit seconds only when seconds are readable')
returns 8.46.03
